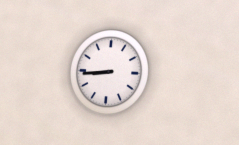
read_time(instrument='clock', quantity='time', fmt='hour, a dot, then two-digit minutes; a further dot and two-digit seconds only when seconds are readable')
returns 8.44
